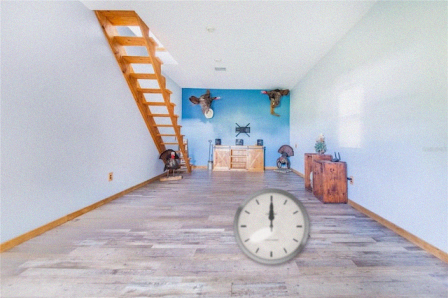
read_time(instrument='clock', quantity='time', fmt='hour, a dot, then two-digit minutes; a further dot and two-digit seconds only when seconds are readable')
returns 12.00
